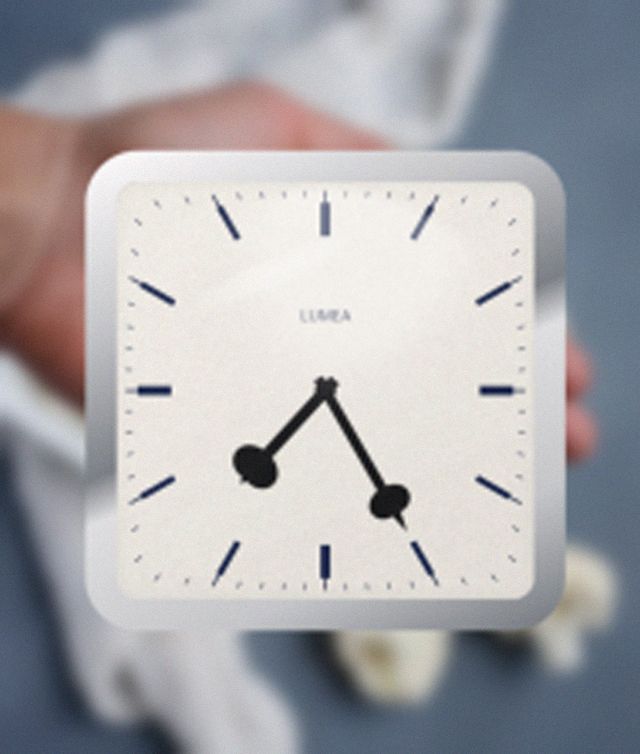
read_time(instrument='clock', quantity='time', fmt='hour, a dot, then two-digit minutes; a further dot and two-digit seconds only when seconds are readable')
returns 7.25
